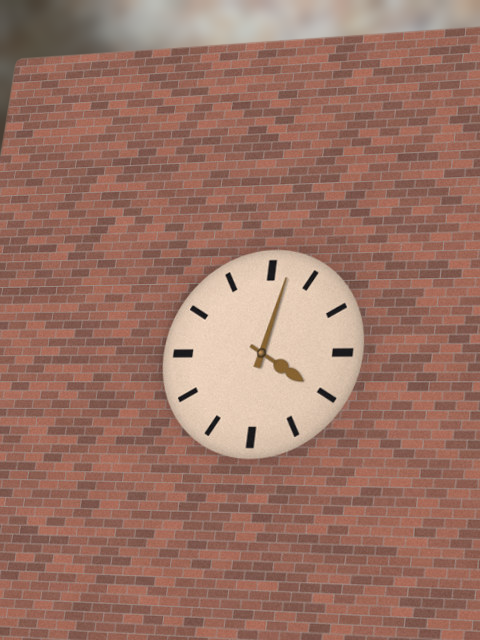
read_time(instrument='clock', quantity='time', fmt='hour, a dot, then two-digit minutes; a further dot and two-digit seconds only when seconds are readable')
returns 4.02
